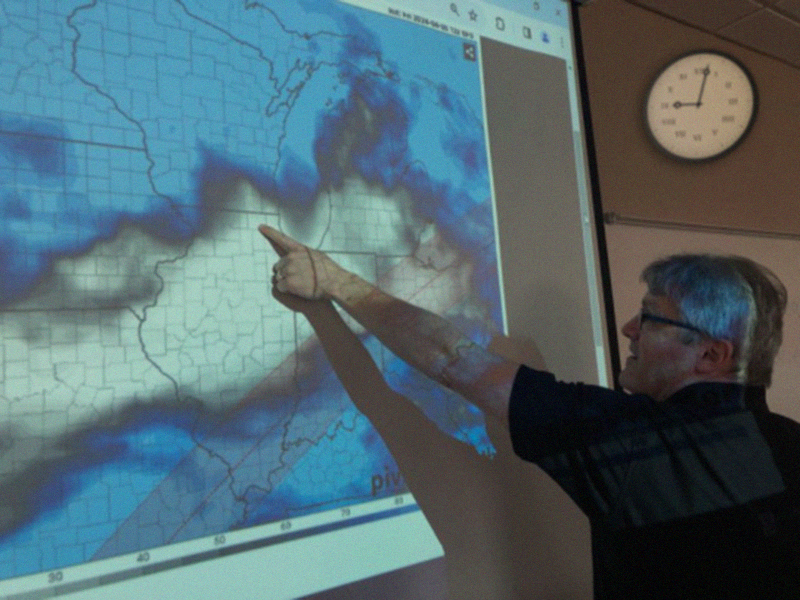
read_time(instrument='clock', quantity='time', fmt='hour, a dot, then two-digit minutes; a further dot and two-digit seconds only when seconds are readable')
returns 9.02
